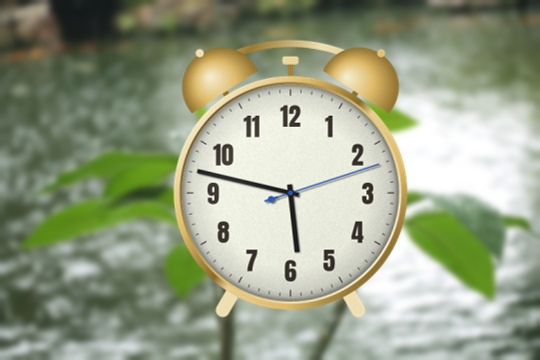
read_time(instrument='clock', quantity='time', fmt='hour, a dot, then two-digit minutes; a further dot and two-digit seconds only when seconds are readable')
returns 5.47.12
